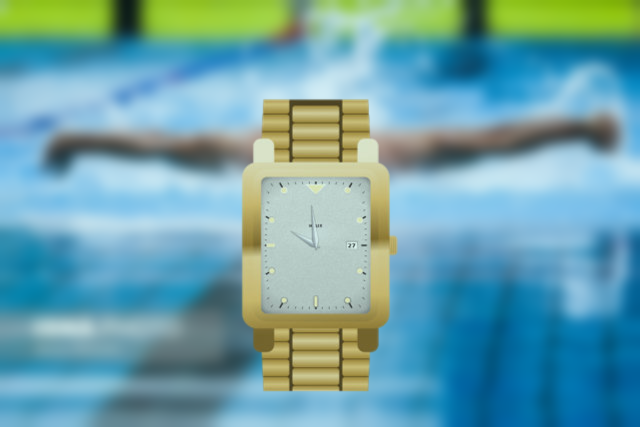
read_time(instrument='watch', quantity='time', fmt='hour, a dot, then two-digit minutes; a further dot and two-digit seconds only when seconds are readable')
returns 9.59
